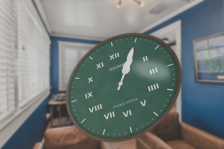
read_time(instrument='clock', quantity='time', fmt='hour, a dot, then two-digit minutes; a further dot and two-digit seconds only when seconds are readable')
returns 1.05
